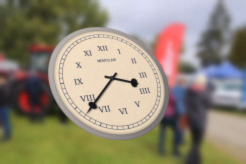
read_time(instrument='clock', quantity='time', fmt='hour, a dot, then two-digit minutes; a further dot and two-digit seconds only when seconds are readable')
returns 3.38
